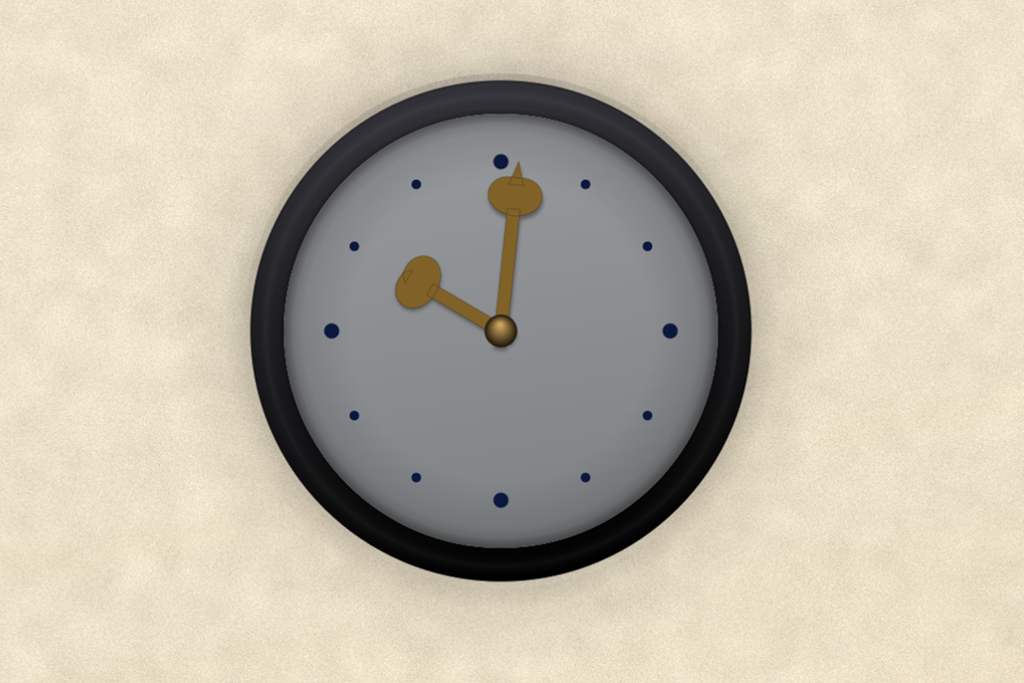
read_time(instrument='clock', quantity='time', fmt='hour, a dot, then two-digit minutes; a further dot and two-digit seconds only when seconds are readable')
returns 10.01
